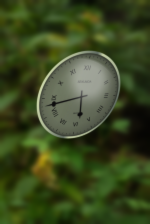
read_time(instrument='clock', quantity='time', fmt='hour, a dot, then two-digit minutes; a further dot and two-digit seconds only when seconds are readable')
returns 5.43
